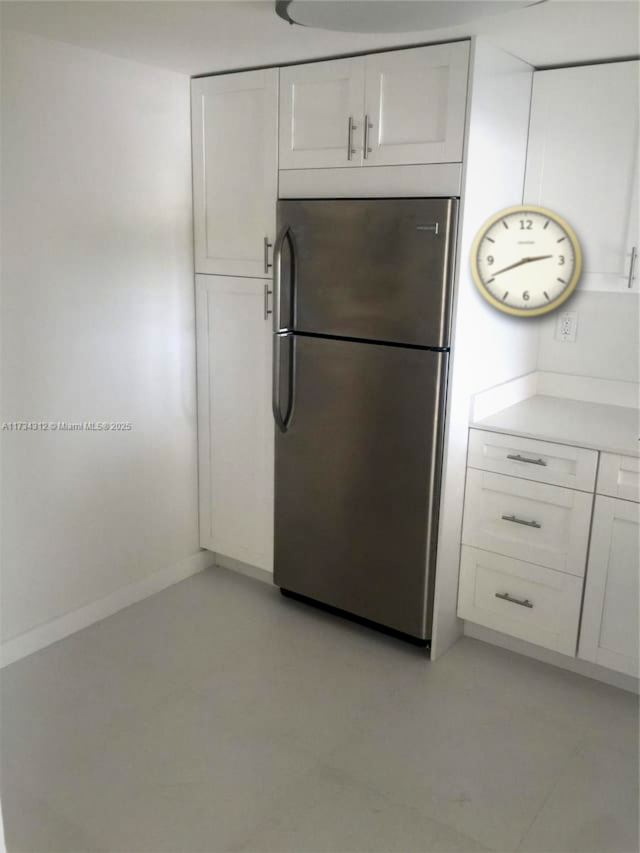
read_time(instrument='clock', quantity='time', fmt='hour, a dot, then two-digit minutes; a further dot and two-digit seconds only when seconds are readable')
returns 2.41
